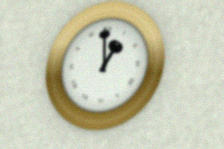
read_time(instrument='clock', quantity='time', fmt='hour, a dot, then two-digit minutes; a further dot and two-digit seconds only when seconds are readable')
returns 12.59
